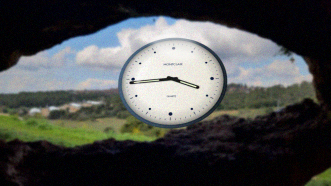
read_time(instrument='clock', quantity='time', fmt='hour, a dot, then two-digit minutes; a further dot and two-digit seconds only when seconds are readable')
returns 3.44
